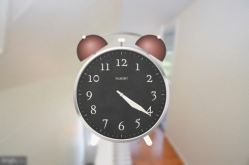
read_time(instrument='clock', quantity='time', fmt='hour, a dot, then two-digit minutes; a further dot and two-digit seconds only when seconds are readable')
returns 4.21
